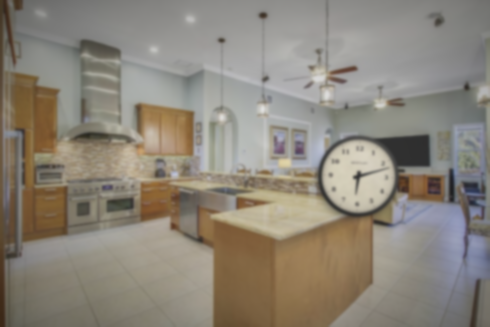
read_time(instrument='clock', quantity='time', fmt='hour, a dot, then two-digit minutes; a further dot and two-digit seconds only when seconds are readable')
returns 6.12
